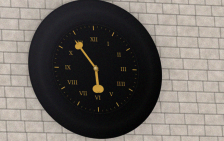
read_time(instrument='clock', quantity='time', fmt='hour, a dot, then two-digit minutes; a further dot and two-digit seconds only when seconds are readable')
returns 5.54
